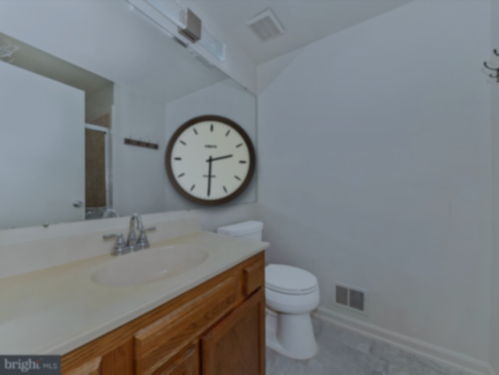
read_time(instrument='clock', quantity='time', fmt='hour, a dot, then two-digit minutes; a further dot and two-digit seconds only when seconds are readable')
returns 2.30
